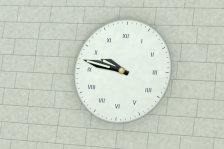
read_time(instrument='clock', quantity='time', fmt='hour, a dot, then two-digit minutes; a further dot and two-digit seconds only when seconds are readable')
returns 9.47
